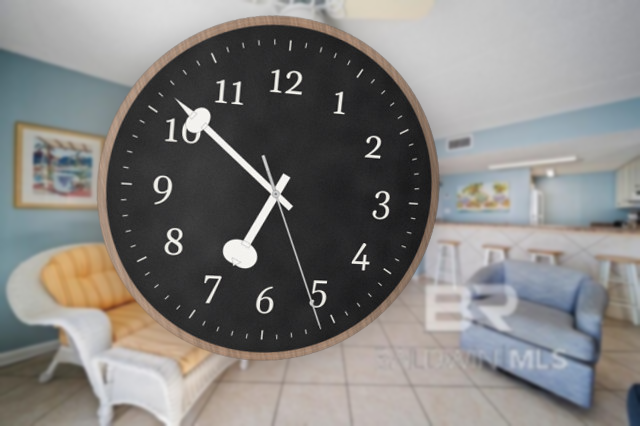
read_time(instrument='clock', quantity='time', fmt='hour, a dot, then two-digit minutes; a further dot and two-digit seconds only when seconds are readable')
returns 6.51.26
